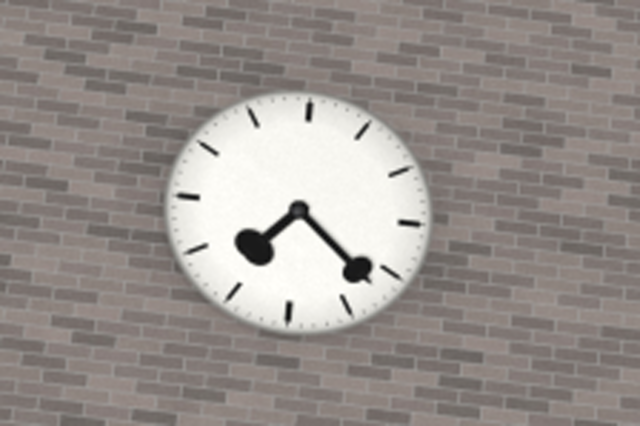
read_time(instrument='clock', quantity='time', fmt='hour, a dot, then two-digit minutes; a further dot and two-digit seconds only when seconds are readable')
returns 7.22
